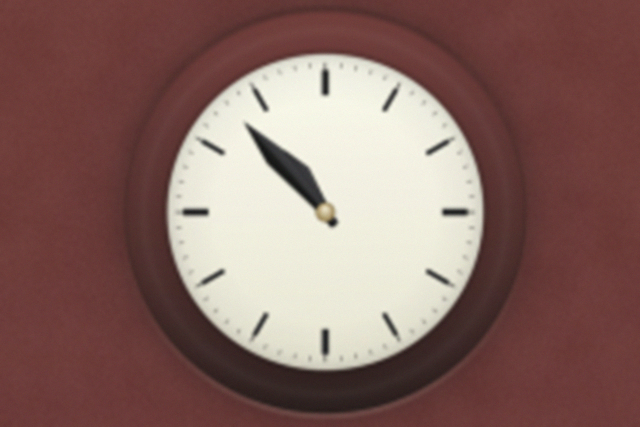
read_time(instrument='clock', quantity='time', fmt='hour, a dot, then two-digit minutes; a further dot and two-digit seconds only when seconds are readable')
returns 10.53
